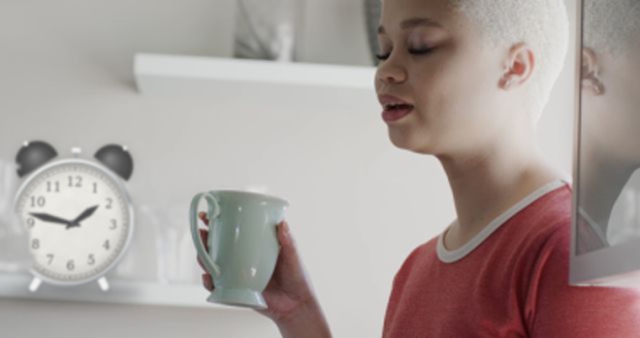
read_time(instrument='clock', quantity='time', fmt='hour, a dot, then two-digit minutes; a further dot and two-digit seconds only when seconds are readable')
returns 1.47
